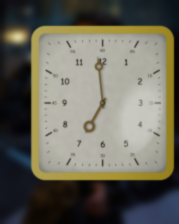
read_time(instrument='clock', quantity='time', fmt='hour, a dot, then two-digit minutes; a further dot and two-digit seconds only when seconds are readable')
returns 6.59
